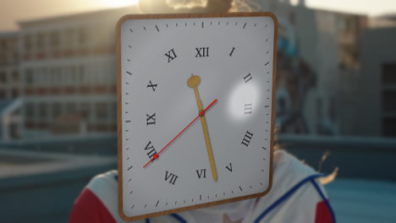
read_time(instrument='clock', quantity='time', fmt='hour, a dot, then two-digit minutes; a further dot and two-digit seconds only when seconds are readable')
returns 11.27.39
